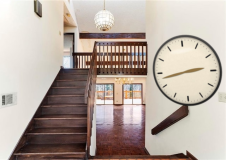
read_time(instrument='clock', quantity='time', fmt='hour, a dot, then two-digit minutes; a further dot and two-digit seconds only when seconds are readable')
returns 2.43
